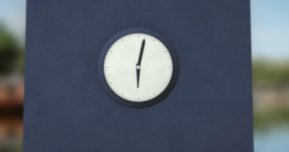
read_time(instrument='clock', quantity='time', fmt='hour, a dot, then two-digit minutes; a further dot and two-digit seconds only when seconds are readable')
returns 6.02
